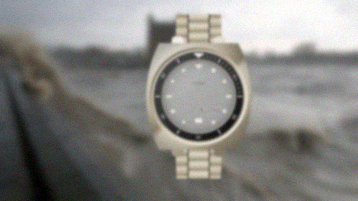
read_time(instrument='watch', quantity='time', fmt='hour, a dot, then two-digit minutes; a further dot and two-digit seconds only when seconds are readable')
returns 5.21
